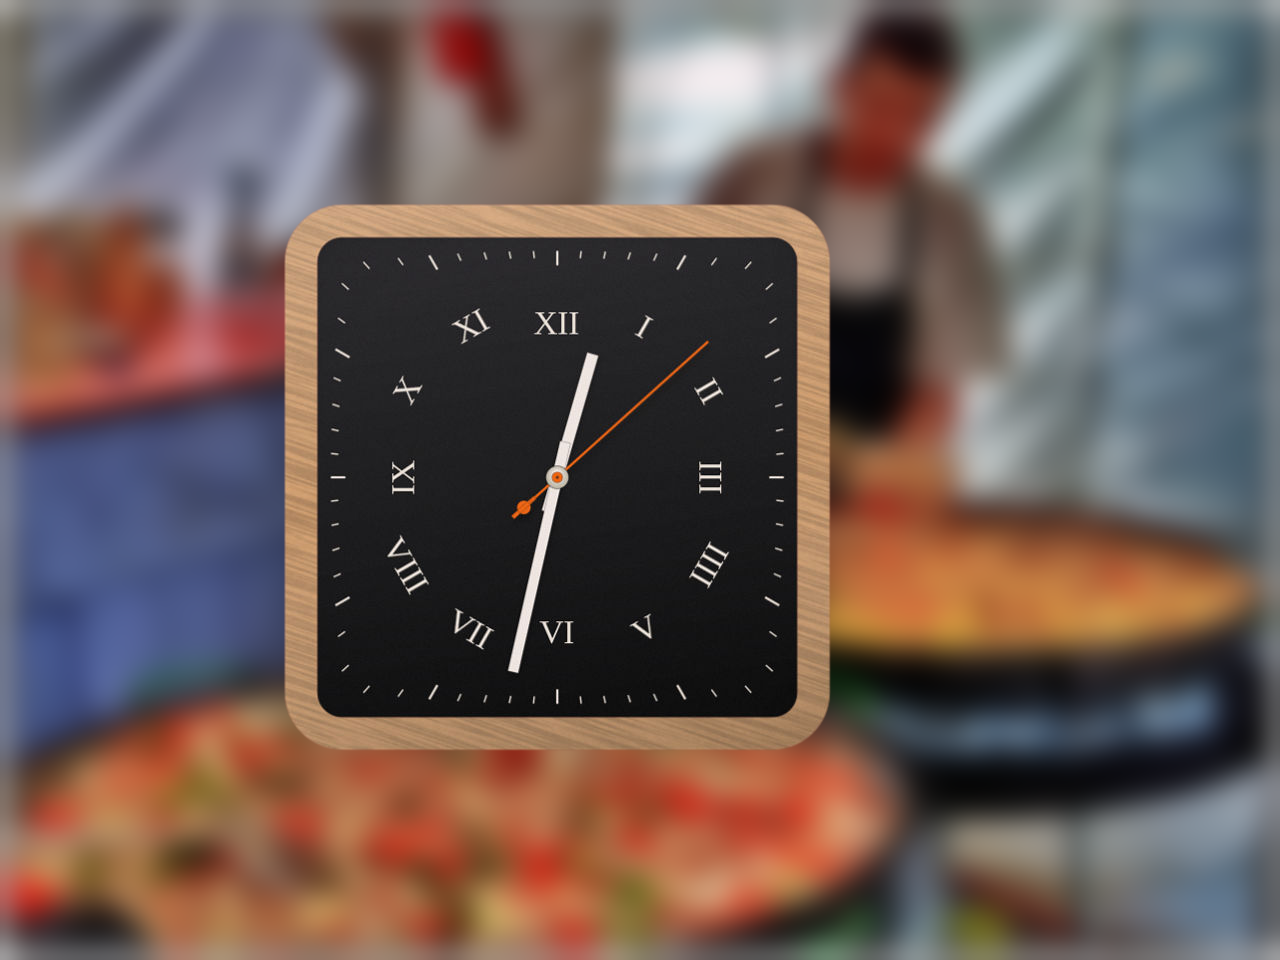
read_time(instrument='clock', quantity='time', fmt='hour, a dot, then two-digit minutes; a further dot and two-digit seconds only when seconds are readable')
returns 12.32.08
